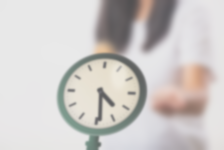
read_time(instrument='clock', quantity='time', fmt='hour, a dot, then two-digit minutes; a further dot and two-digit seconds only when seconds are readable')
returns 4.29
